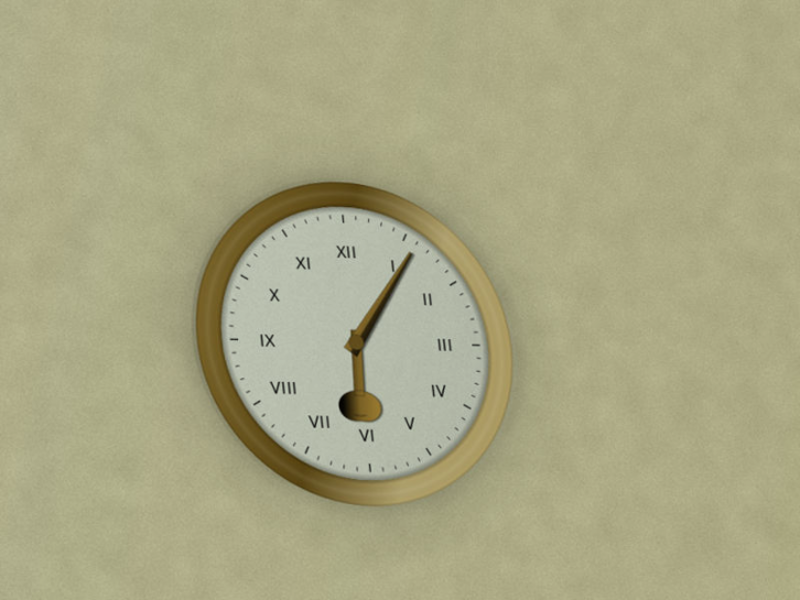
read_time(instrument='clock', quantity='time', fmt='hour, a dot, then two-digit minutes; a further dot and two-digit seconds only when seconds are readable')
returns 6.06
